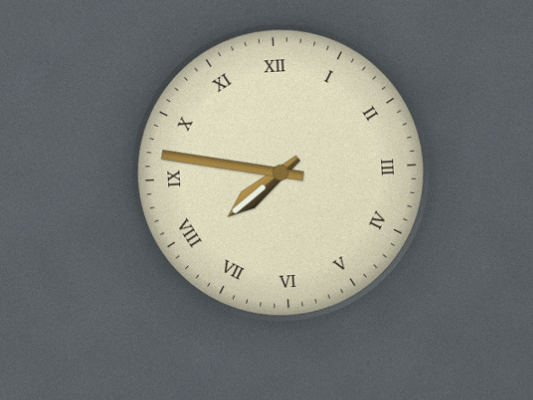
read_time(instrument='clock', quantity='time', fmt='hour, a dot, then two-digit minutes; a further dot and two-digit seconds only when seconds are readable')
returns 7.47
